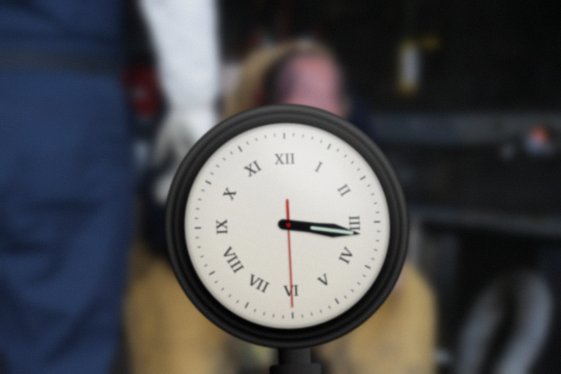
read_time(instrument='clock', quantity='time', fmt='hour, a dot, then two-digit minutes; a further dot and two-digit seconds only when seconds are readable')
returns 3.16.30
